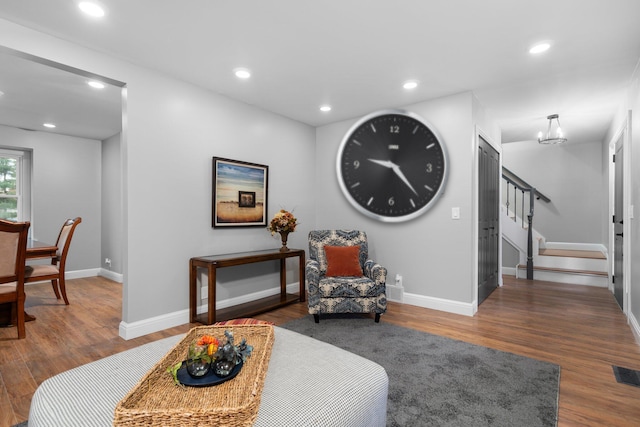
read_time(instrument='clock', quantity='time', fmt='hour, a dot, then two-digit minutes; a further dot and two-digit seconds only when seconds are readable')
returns 9.23
